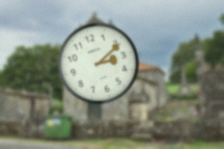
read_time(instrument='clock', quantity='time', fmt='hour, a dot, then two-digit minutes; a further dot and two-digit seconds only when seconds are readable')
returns 3.11
